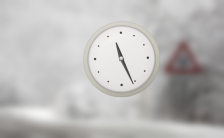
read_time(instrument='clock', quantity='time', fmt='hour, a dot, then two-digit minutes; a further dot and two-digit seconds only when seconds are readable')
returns 11.26
